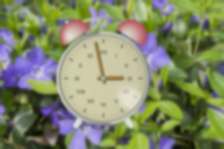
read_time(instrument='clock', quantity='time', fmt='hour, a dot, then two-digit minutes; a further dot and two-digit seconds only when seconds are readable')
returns 2.58
